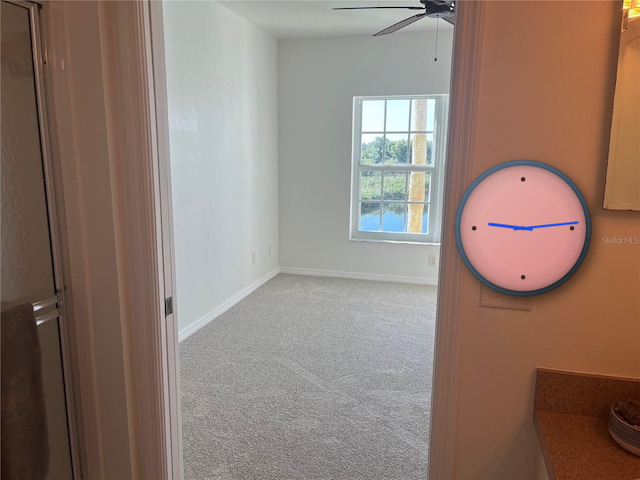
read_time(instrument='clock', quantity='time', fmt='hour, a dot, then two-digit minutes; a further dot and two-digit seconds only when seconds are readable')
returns 9.14
